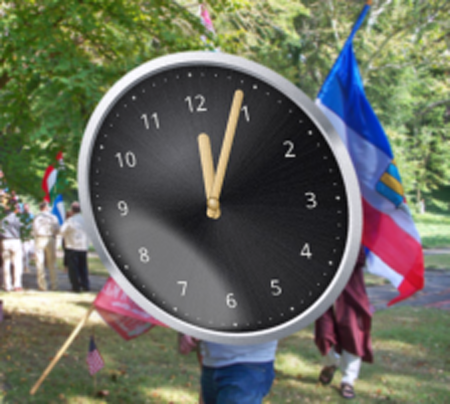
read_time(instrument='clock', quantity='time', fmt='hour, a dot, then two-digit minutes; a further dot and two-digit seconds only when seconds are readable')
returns 12.04
